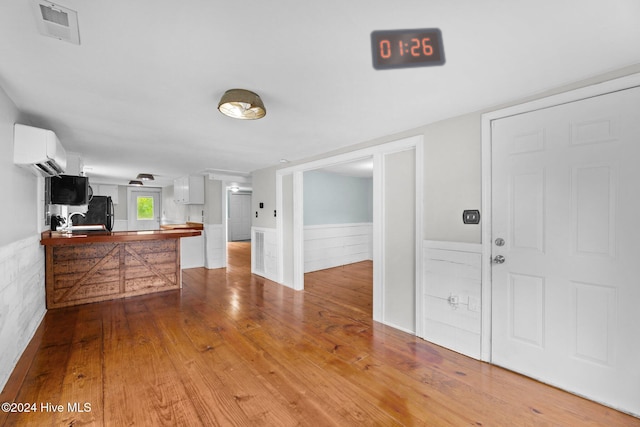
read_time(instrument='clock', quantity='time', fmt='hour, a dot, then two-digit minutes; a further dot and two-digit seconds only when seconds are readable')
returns 1.26
